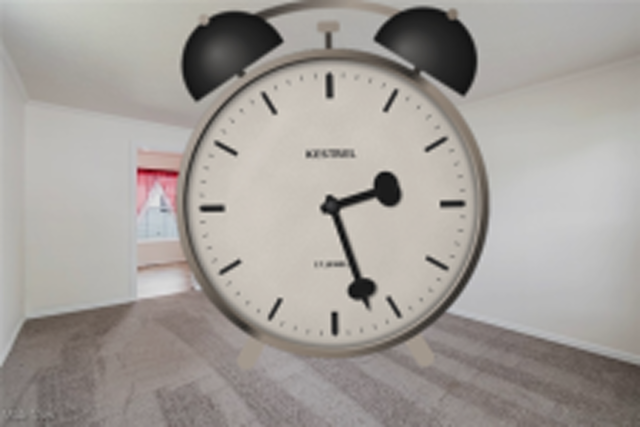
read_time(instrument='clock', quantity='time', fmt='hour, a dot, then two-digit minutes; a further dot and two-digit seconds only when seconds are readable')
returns 2.27
